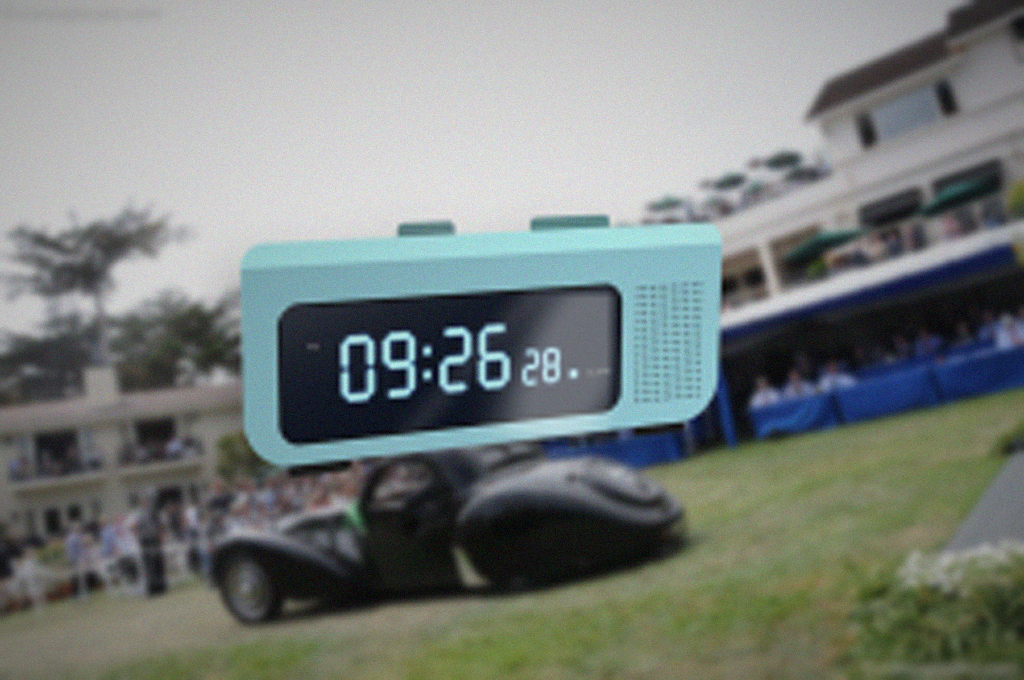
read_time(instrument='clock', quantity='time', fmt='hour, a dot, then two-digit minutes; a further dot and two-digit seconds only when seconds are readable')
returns 9.26.28
